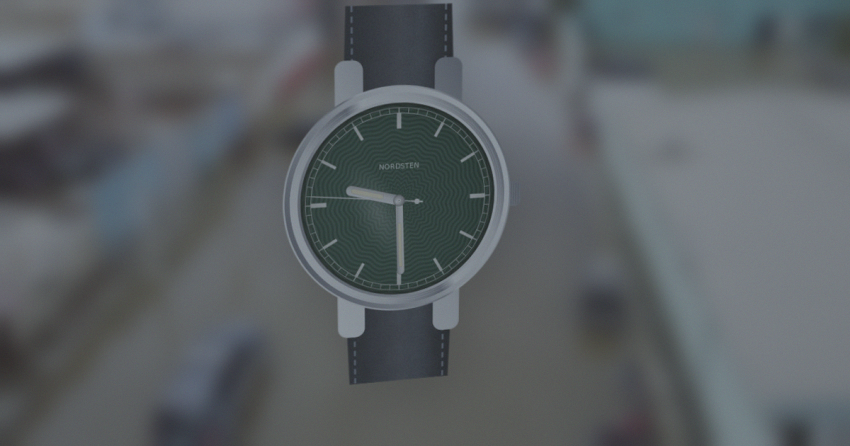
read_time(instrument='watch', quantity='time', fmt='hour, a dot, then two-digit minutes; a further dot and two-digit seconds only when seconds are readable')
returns 9.29.46
